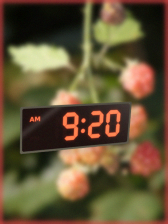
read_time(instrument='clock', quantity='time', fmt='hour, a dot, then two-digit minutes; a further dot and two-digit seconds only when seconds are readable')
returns 9.20
